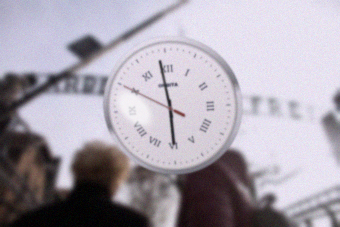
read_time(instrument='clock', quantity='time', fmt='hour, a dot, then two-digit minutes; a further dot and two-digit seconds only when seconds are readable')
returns 5.58.50
